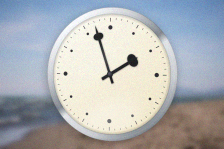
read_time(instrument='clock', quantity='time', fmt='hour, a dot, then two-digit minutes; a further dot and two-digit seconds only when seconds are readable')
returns 1.57
